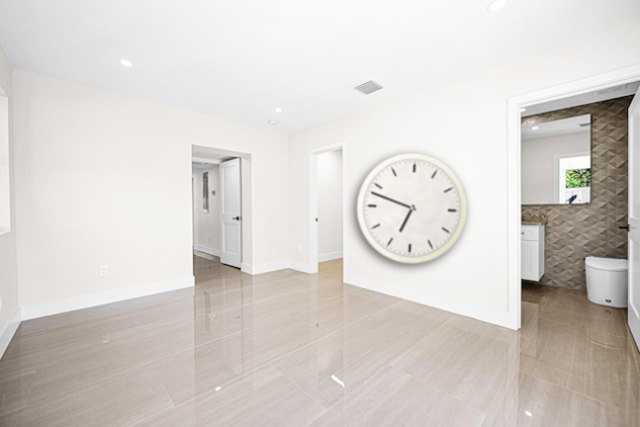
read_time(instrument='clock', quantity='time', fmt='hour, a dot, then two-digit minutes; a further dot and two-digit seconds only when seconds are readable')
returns 6.48
